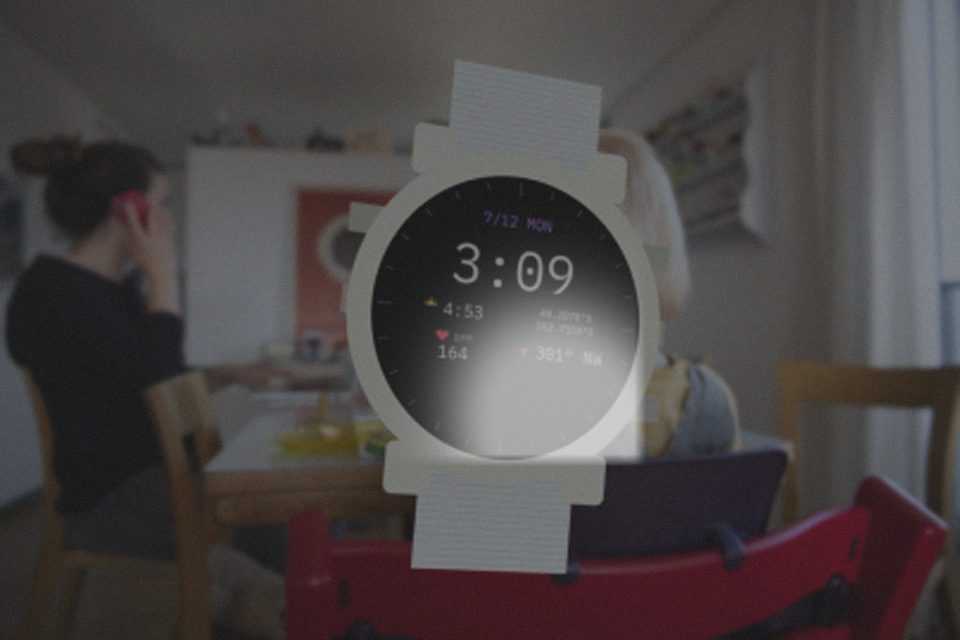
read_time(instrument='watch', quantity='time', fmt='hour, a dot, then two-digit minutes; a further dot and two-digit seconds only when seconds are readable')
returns 3.09
